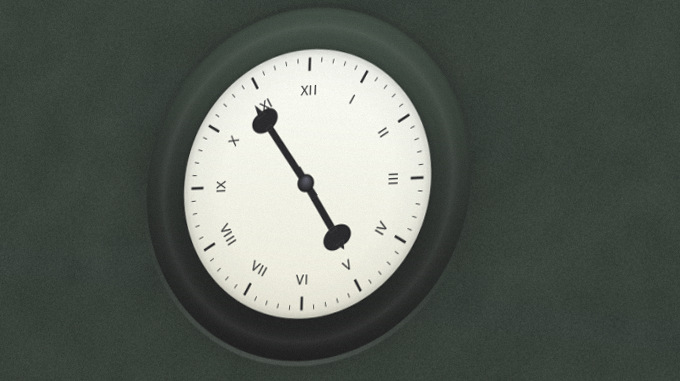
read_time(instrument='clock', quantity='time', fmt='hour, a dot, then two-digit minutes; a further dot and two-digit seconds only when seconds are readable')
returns 4.54
